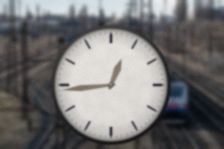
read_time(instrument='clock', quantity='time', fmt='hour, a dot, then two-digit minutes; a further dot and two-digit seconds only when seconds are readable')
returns 12.44
